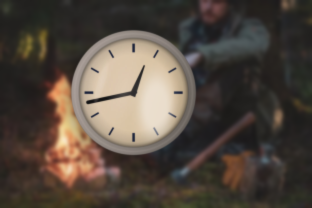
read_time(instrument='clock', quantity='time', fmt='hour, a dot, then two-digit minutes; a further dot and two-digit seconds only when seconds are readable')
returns 12.43
